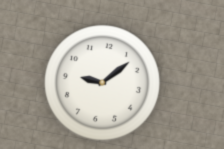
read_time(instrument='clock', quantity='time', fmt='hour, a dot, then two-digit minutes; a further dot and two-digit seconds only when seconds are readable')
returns 9.07
